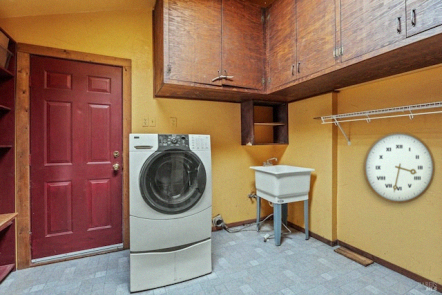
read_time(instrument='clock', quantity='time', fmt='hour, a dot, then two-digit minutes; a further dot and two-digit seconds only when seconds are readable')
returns 3.32
